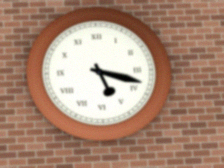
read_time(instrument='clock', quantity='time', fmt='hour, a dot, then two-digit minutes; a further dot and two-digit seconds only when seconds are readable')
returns 5.18
